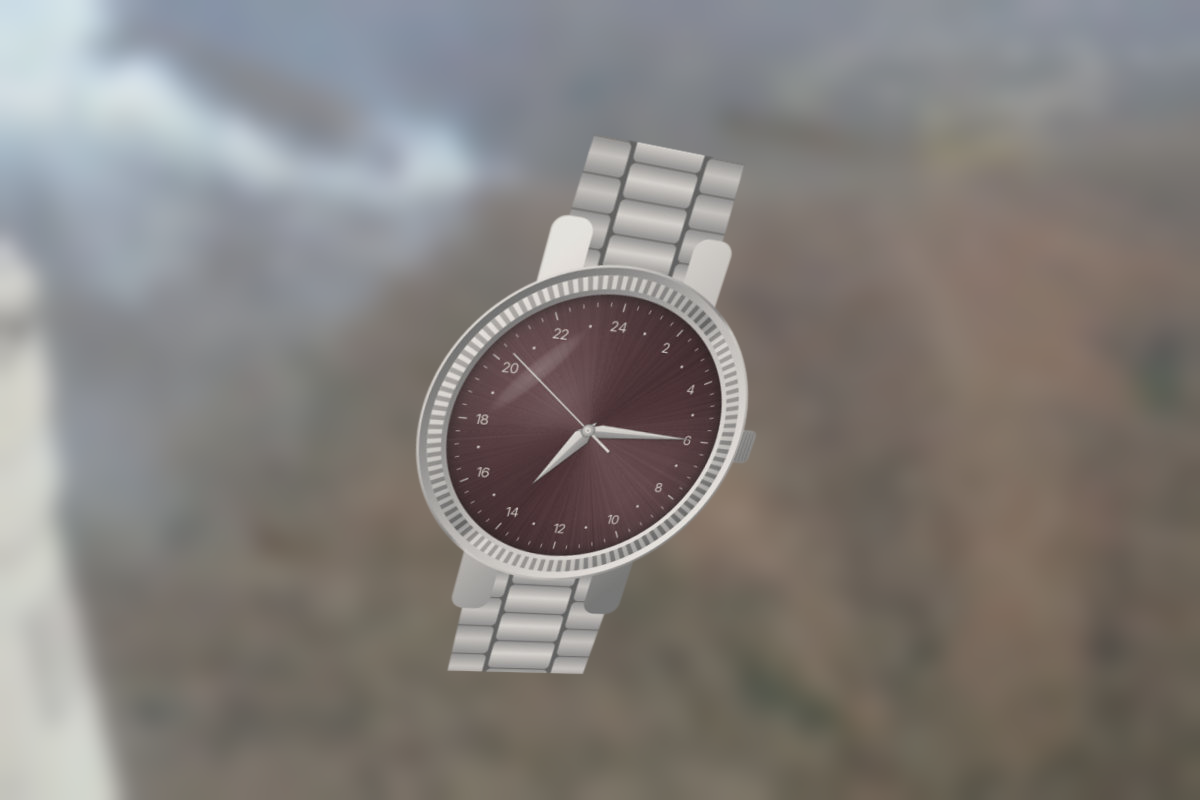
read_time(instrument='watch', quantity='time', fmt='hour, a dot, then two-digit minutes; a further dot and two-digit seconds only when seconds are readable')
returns 14.14.51
